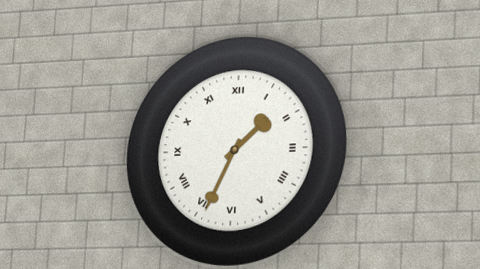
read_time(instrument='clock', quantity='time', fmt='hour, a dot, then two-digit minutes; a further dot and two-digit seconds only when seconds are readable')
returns 1.34
